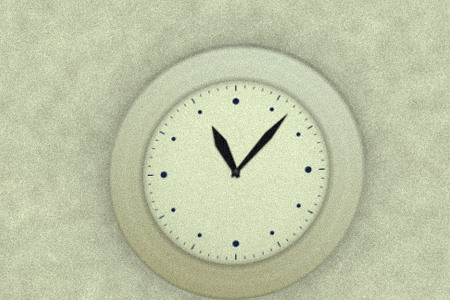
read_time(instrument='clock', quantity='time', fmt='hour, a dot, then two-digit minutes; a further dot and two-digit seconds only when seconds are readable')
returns 11.07
